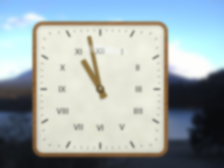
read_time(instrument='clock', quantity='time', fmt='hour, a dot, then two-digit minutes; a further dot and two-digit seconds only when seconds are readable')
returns 10.58
